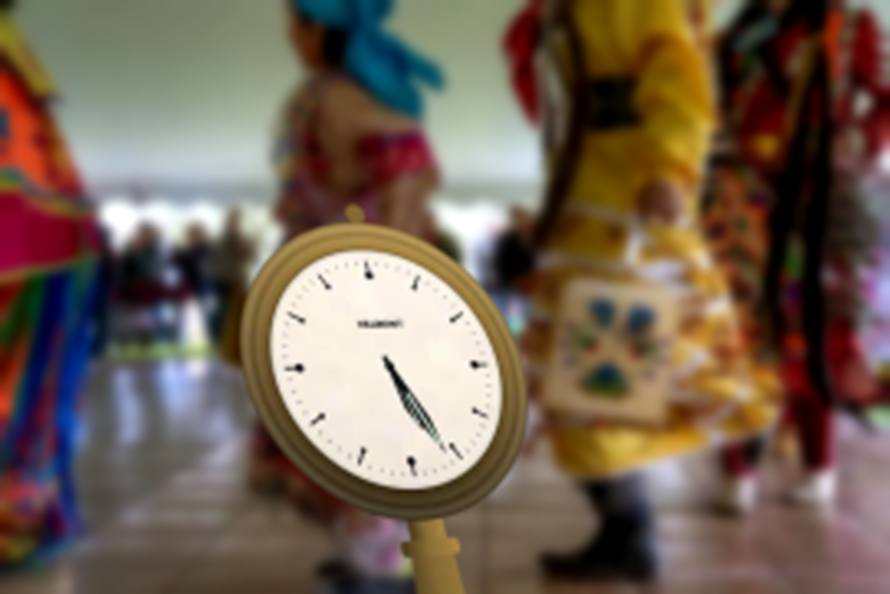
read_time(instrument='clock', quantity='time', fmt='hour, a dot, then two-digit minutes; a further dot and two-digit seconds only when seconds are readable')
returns 5.26
